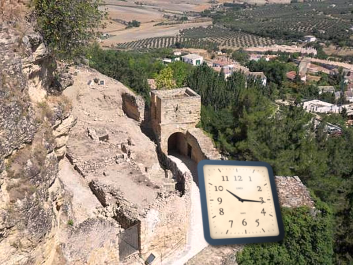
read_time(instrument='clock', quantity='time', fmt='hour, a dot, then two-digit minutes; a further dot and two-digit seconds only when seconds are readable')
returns 10.16
